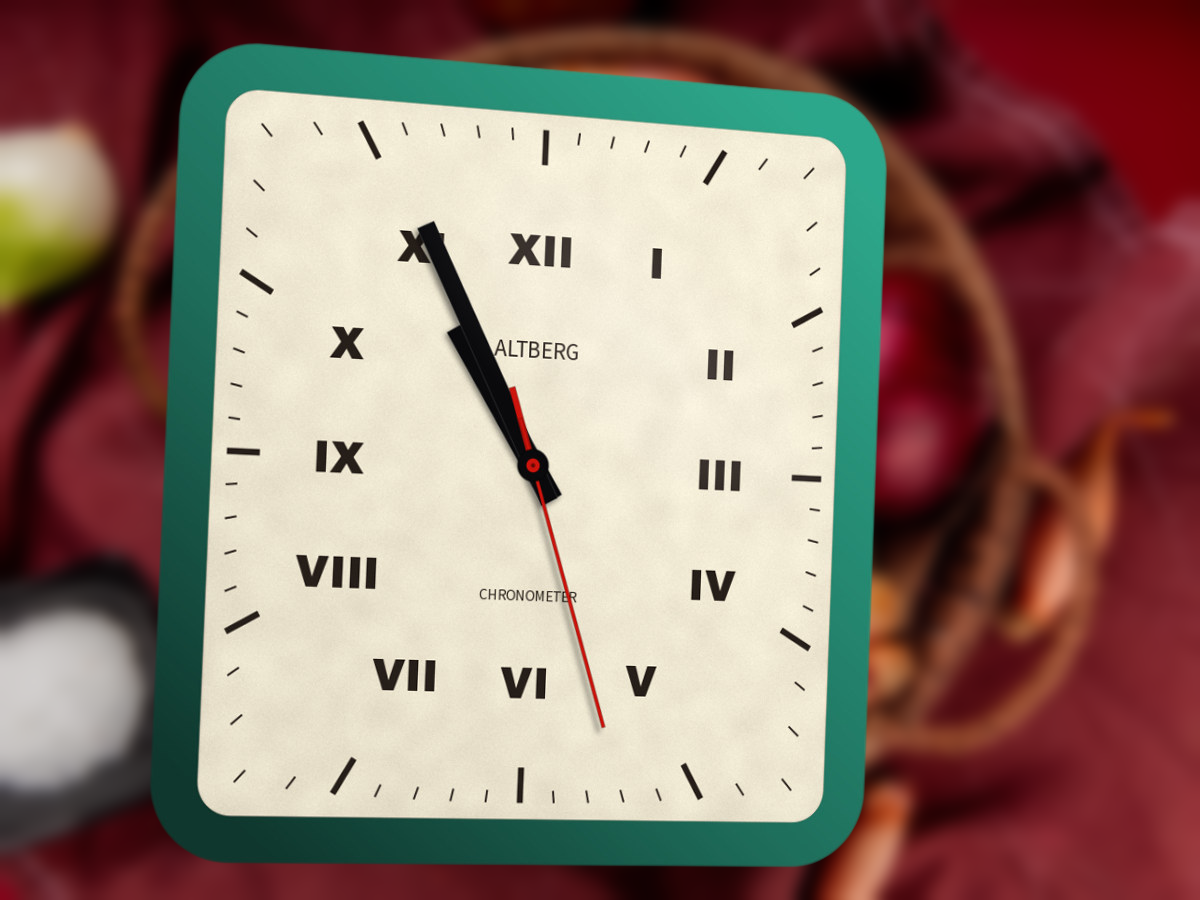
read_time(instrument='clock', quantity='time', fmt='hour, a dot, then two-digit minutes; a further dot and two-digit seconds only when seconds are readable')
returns 10.55.27
